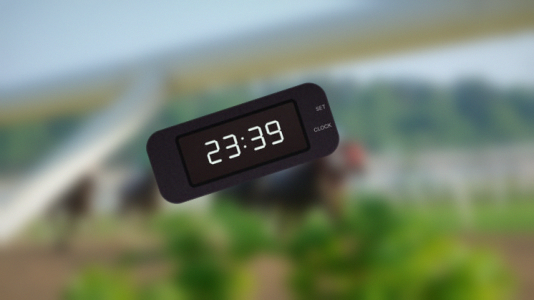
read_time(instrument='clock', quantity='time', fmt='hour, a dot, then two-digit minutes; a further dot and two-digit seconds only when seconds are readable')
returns 23.39
